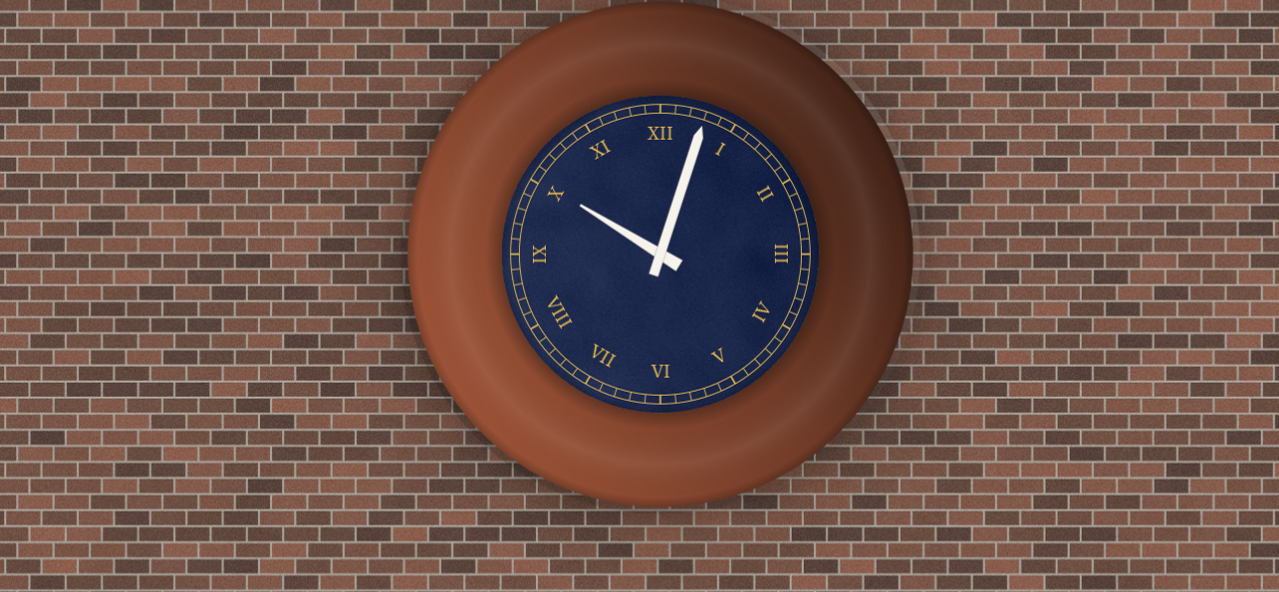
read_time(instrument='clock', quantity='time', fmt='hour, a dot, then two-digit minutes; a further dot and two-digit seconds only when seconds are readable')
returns 10.03
